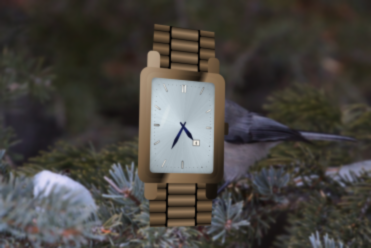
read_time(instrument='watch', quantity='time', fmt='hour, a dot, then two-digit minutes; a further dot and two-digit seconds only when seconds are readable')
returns 4.35
